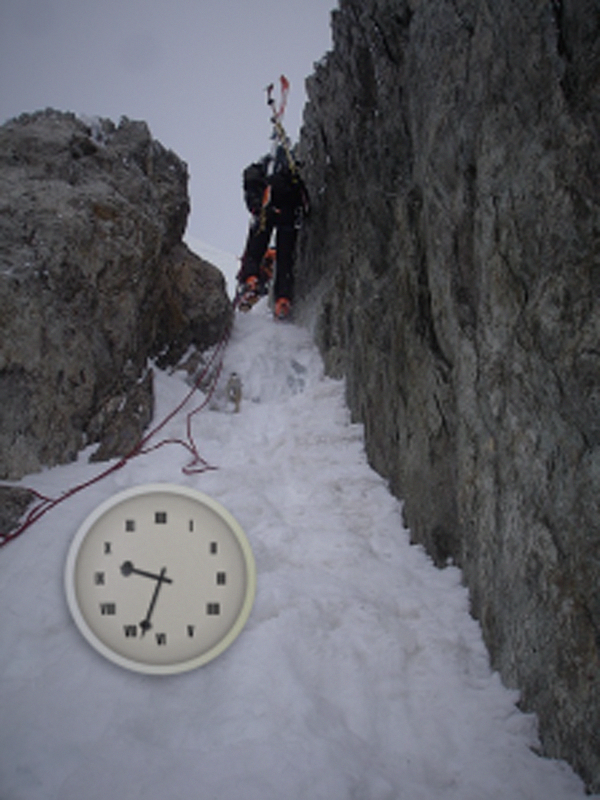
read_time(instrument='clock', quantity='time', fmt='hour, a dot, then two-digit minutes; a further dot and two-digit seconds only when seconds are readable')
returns 9.33
